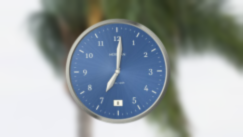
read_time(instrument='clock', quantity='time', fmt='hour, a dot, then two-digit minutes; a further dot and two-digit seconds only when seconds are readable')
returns 7.01
